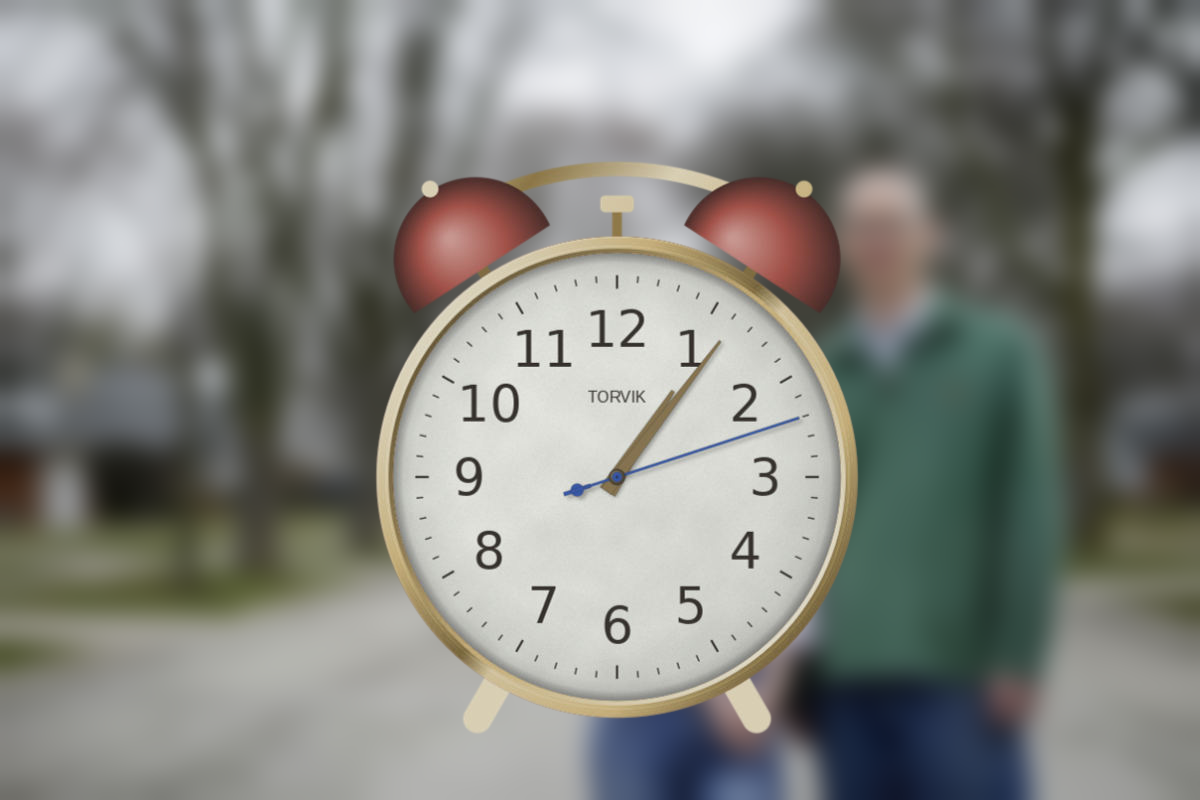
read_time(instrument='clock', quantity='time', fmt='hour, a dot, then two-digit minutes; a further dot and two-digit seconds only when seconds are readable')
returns 1.06.12
